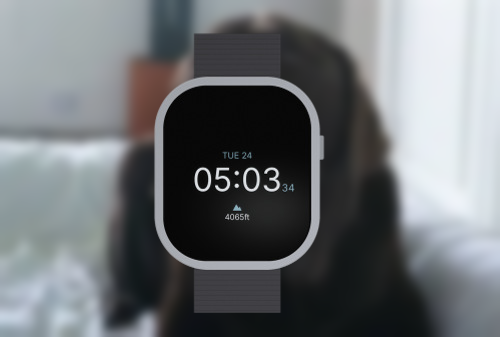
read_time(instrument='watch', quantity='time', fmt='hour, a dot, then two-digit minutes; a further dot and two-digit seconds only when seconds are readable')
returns 5.03.34
